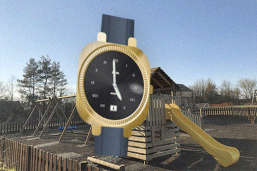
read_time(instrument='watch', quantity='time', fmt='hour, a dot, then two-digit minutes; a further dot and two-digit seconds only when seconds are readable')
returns 4.59
